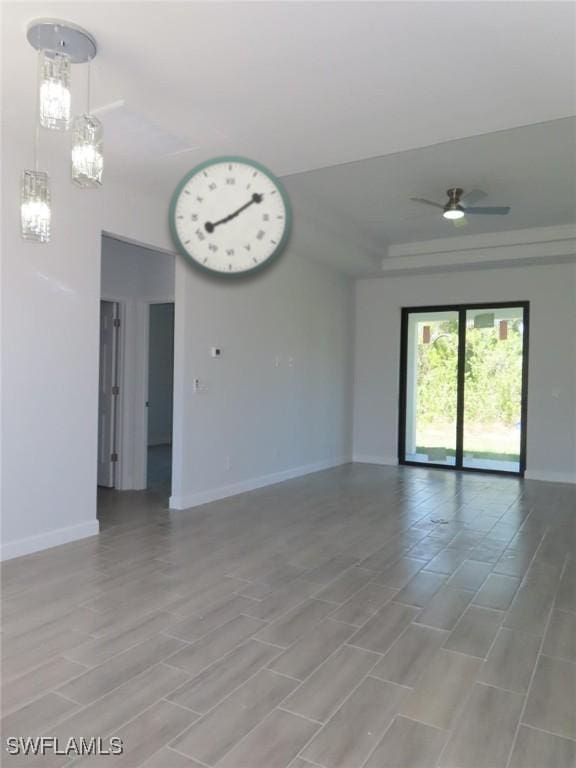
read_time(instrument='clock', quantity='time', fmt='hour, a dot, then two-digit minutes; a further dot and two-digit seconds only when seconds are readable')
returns 8.09
